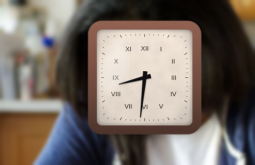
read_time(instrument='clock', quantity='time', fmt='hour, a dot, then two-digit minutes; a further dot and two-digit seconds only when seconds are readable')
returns 8.31
